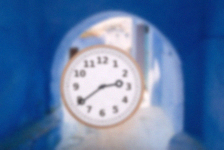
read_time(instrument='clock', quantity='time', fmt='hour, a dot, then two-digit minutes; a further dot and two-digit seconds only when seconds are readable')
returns 2.39
